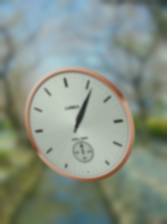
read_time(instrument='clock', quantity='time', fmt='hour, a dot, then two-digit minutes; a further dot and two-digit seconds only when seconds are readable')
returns 1.06
